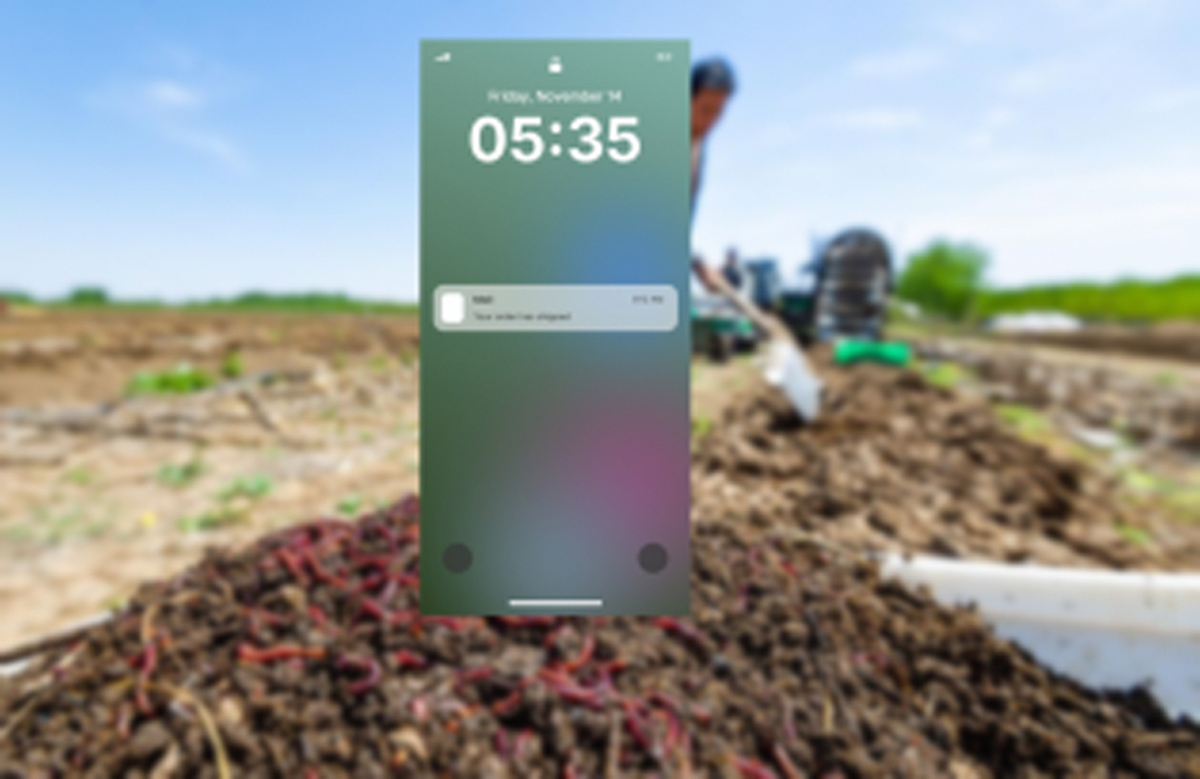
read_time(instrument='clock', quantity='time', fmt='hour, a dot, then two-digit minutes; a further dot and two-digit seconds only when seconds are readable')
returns 5.35
